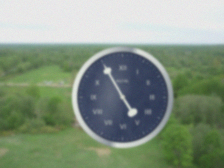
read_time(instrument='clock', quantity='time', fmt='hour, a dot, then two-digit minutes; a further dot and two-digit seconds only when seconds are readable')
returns 4.55
